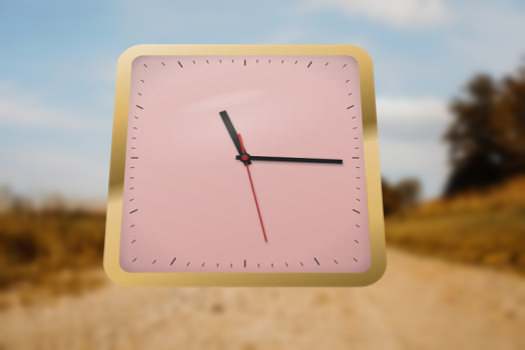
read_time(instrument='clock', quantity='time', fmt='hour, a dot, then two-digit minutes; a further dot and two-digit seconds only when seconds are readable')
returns 11.15.28
